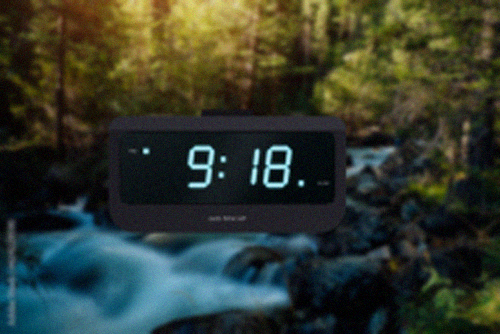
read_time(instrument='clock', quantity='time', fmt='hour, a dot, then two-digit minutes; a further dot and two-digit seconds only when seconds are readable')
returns 9.18
